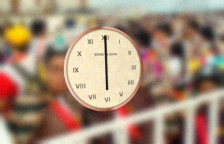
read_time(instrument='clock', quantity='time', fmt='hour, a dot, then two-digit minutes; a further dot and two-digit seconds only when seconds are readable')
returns 6.00
